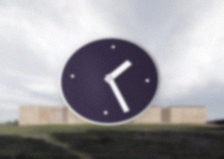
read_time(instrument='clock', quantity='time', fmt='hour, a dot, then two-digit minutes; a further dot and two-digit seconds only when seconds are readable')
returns 1.25
